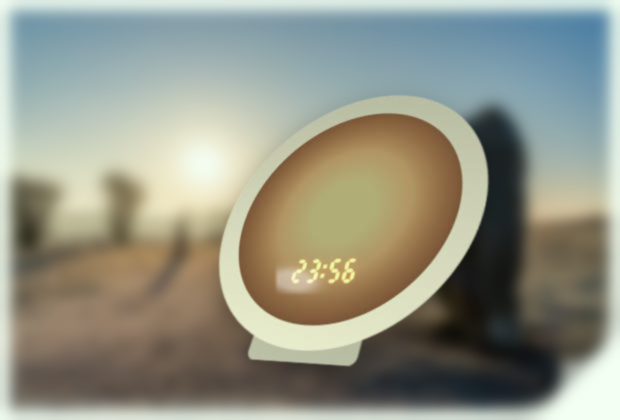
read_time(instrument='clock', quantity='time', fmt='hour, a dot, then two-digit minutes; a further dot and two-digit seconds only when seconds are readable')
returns 23.56
